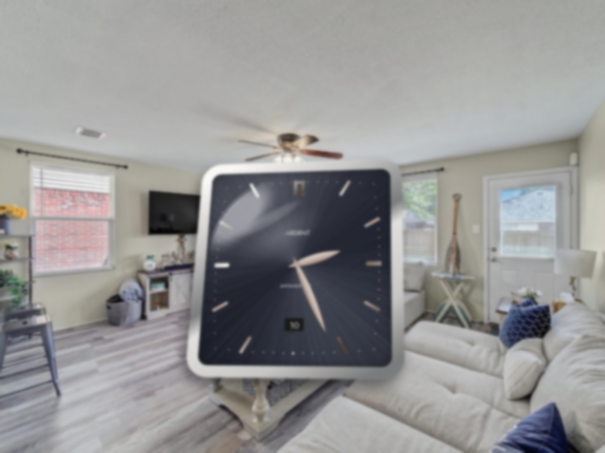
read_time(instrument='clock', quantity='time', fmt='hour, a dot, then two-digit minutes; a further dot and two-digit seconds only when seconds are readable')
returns 2.26
